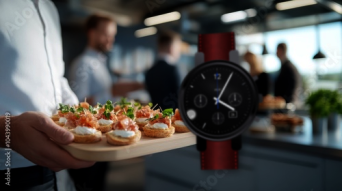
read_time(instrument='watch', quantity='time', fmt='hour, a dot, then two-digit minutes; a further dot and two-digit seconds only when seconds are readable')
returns 4.05
